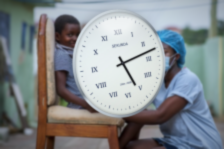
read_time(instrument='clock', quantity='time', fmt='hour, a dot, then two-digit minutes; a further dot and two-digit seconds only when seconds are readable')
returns 5.13
